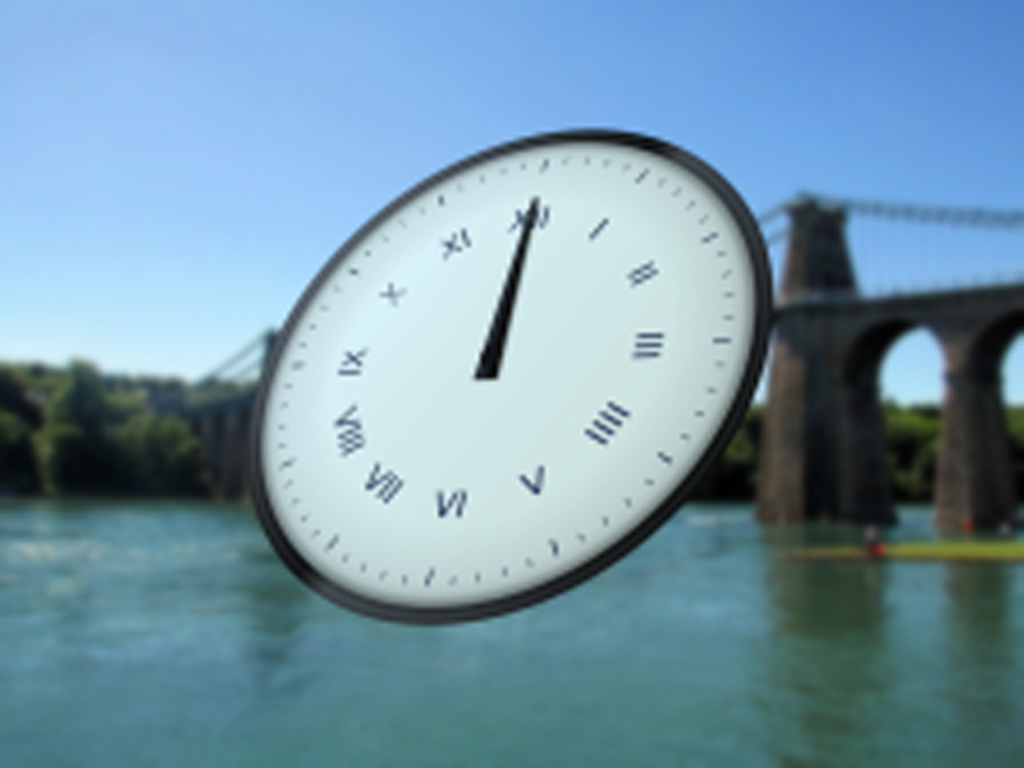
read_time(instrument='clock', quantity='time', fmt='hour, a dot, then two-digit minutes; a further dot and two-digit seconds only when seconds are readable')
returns 12.00
